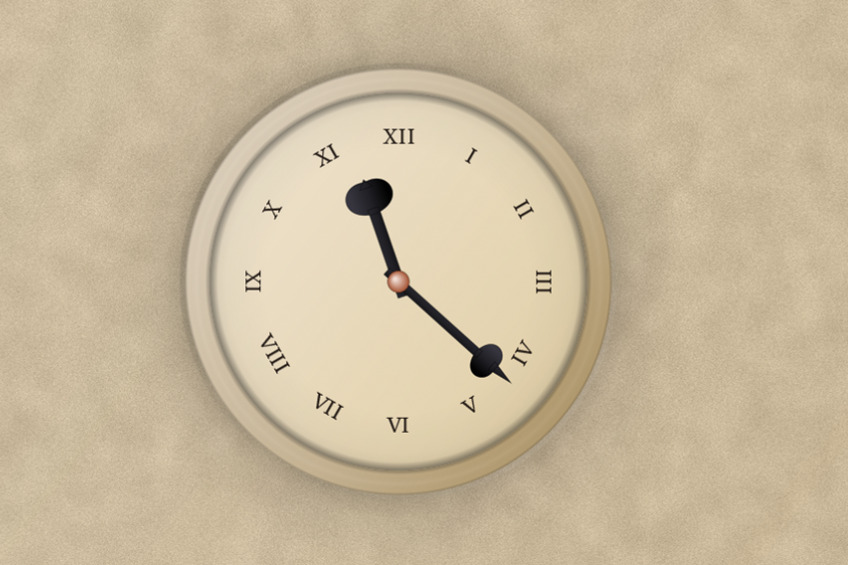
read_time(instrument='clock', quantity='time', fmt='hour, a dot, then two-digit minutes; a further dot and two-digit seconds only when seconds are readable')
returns 11.22
